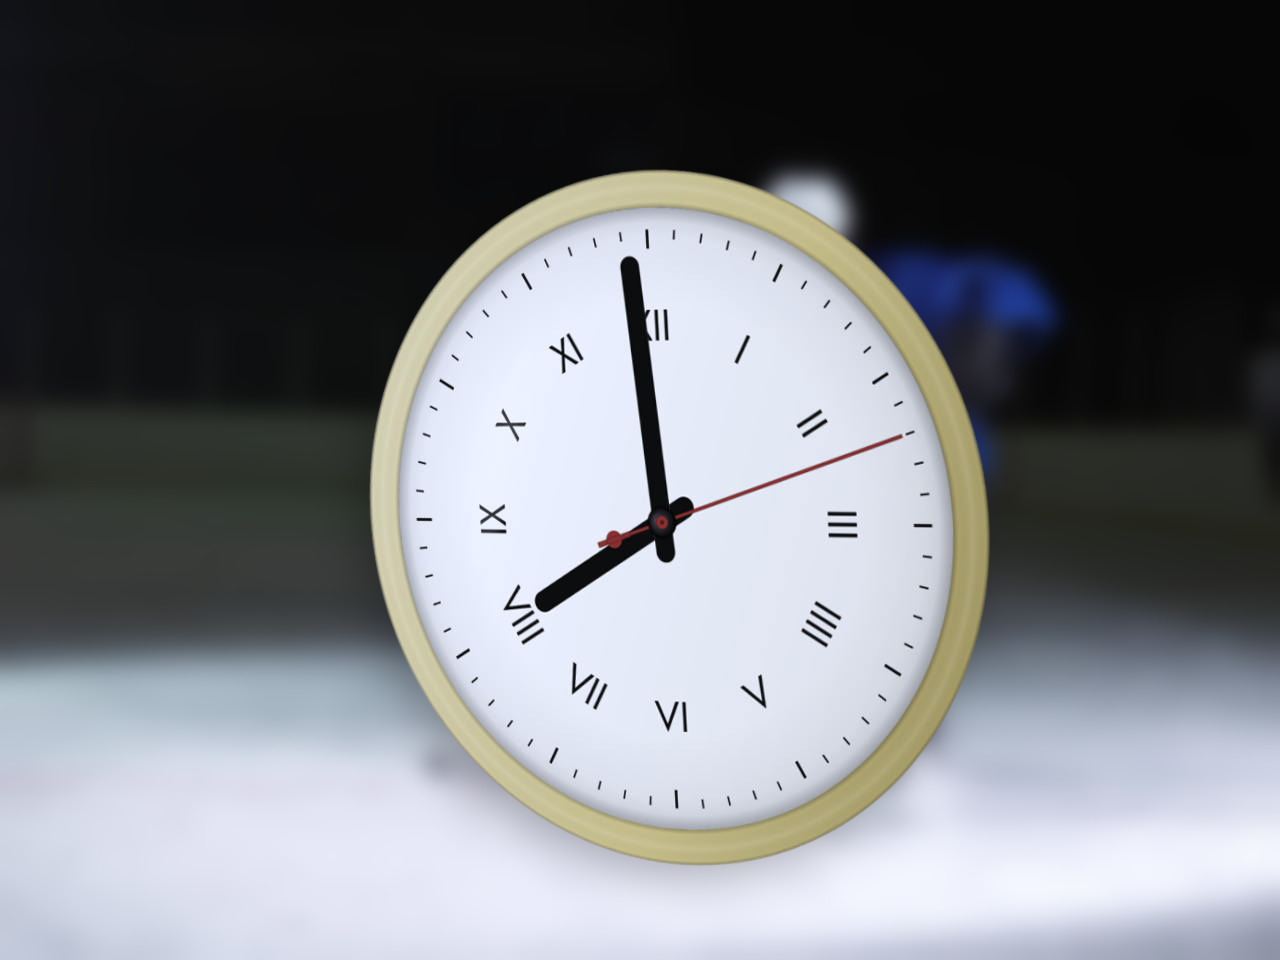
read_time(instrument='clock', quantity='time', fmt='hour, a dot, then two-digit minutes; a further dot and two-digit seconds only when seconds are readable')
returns 7.59.12
